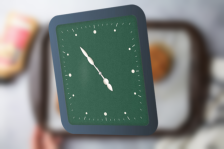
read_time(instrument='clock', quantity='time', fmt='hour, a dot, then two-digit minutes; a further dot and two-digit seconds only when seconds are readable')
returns 4.54
